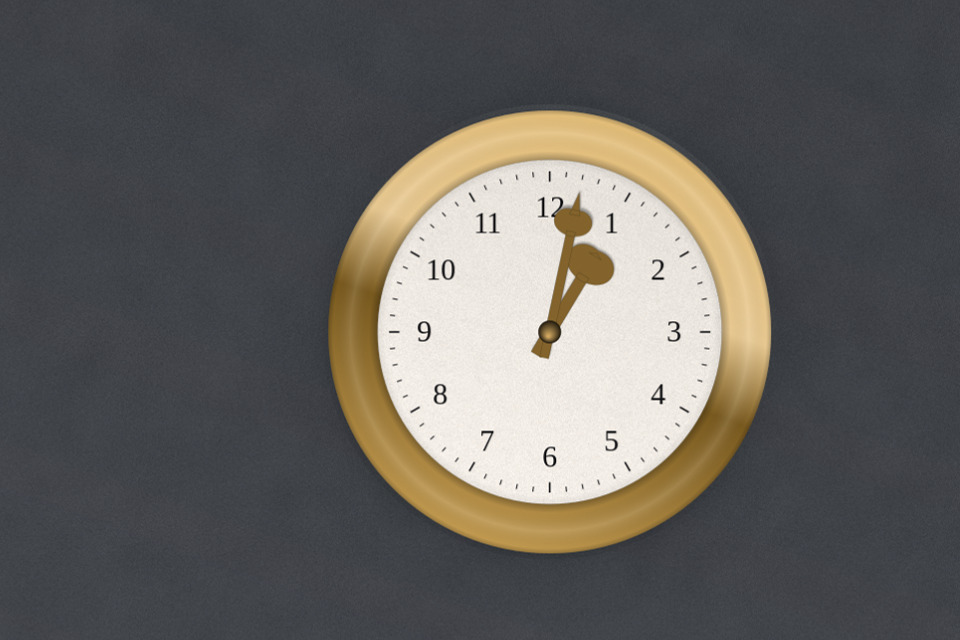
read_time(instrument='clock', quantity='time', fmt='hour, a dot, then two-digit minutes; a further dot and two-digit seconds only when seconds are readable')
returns 1.02
